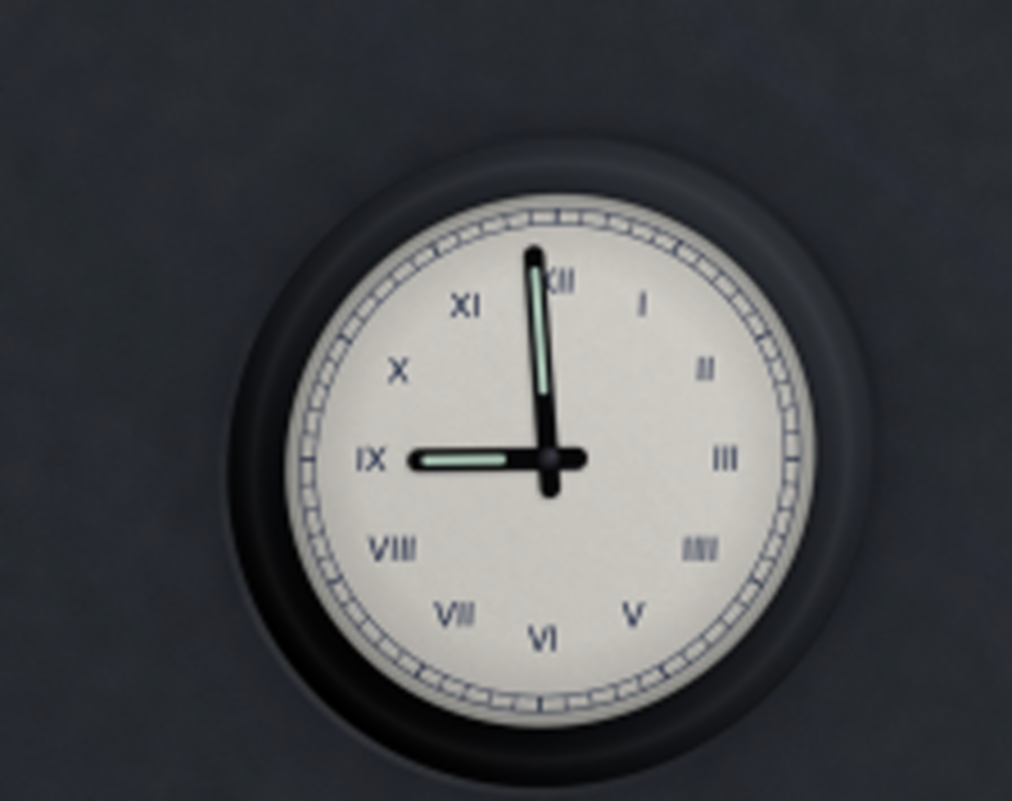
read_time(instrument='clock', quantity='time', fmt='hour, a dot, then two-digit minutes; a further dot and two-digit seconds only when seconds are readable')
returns 8.59
